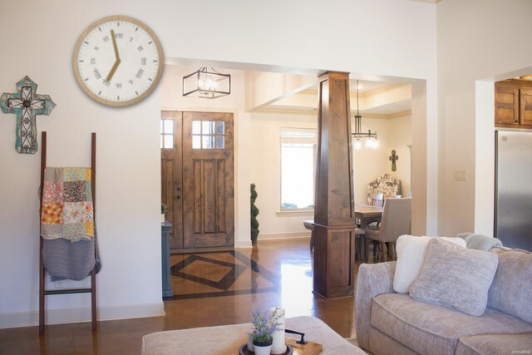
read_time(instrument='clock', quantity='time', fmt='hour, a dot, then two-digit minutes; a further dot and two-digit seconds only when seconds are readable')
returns 6.58
